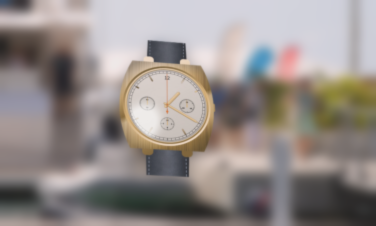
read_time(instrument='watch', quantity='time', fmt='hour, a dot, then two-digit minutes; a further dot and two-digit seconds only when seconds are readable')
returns 1.20
